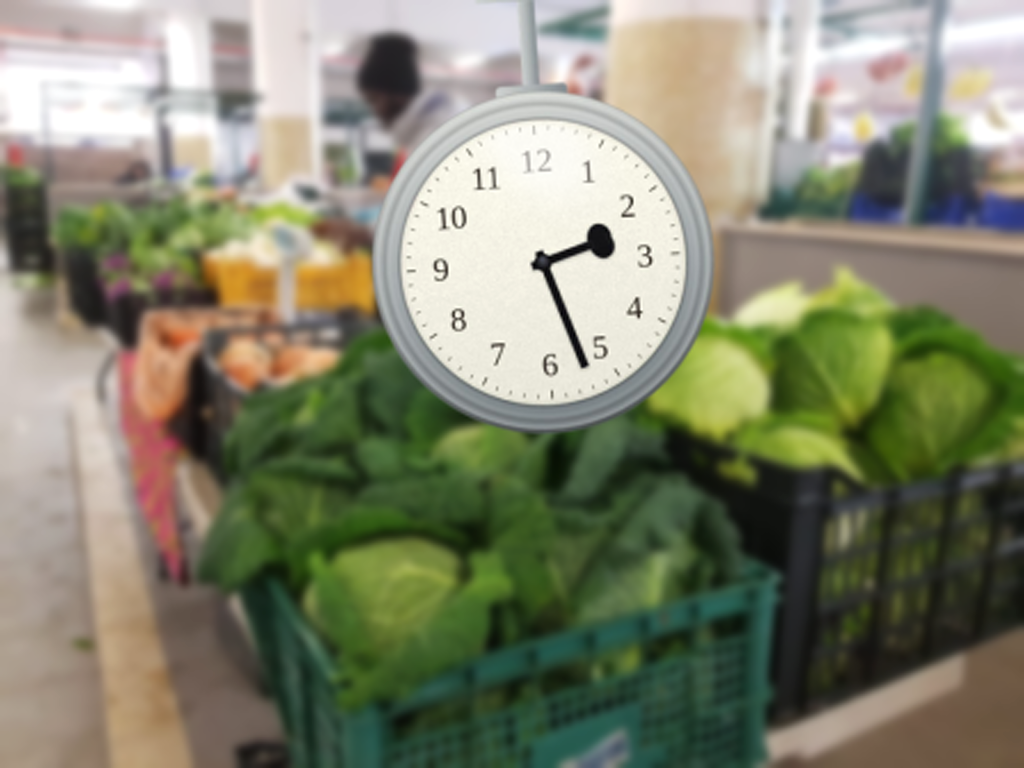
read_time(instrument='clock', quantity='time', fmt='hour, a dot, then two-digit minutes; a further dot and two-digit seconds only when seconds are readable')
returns 2.27
